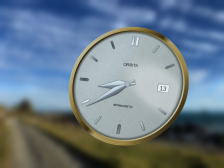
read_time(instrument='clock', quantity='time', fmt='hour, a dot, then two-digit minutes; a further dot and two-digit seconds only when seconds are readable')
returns 8.39
